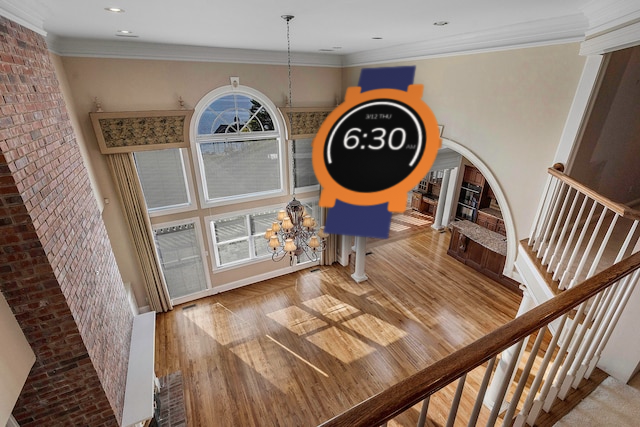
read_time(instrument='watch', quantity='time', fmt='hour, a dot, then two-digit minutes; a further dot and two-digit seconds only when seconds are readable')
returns 6.30
